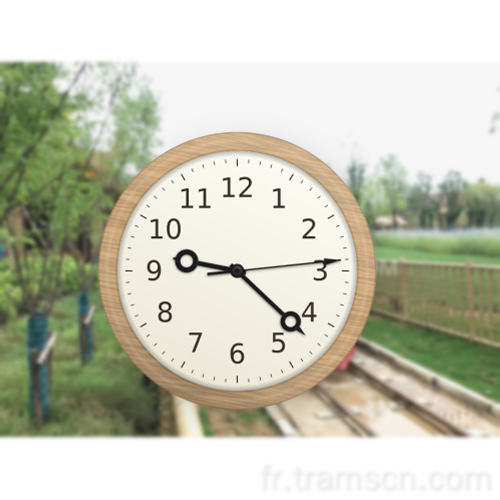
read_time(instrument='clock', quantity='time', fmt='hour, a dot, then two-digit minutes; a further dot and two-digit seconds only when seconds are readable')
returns 9.22.14
